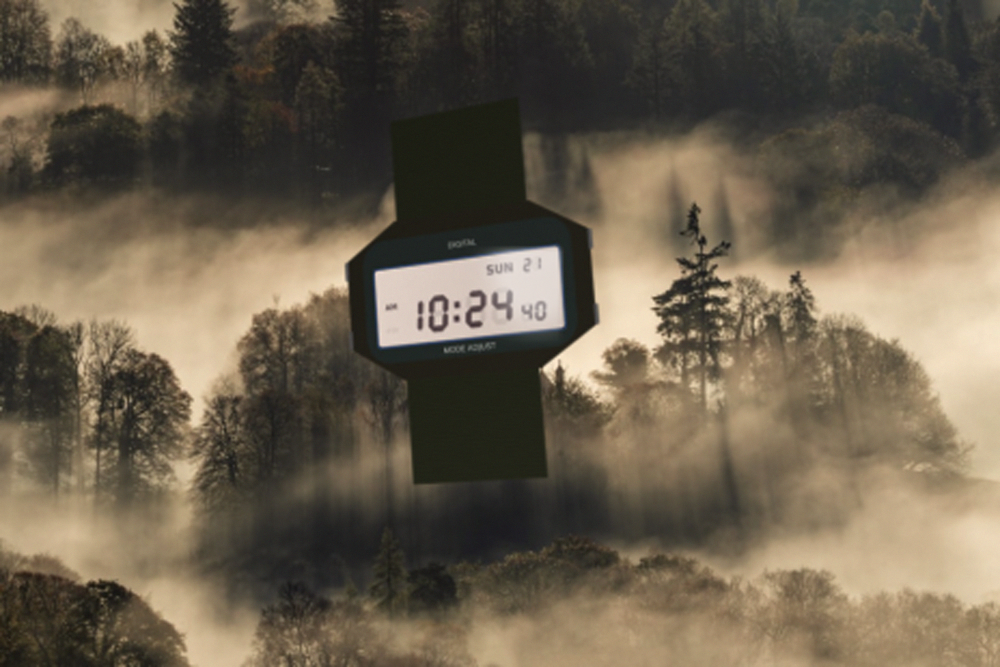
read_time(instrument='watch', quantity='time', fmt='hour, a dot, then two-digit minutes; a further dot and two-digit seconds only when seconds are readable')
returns 10.24.40
